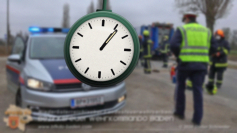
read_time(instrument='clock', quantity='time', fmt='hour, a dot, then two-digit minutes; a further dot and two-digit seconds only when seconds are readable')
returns 1.06
